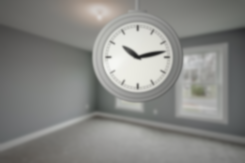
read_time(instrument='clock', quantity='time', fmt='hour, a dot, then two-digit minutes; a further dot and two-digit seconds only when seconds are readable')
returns 10.13
